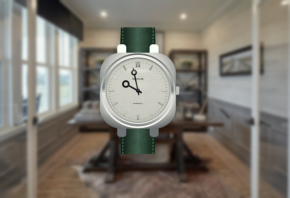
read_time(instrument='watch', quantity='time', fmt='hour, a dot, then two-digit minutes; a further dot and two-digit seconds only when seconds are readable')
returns 9.58
